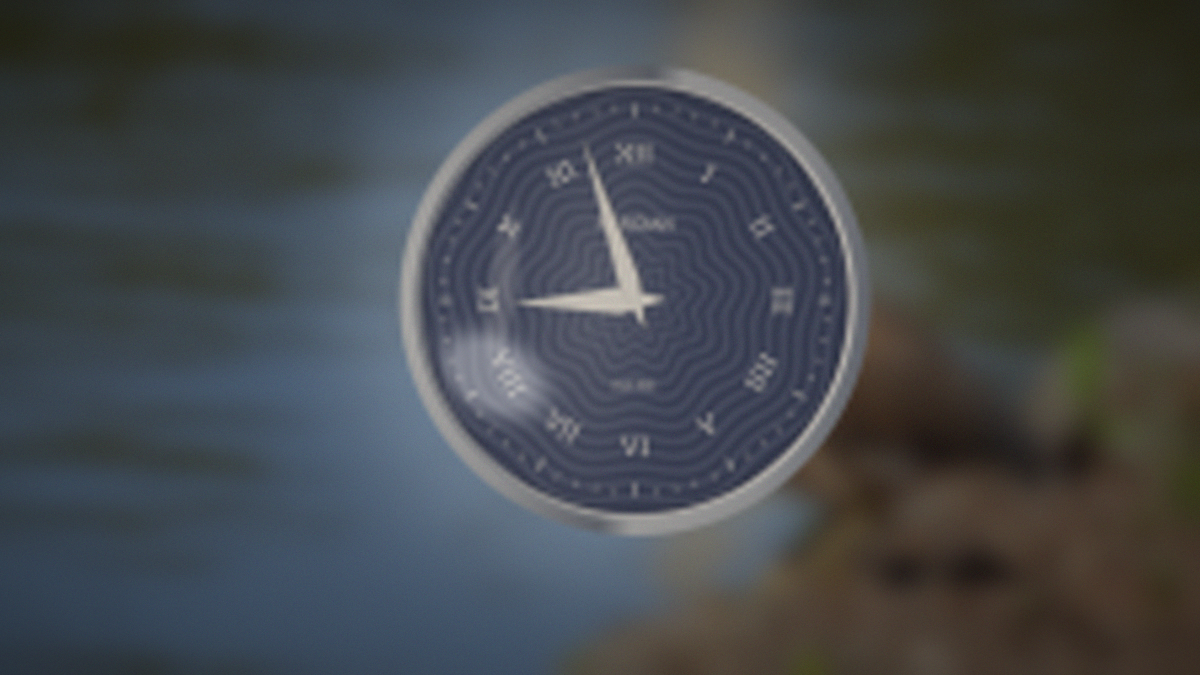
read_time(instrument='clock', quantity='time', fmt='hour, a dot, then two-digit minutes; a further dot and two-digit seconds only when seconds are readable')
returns 8.57
